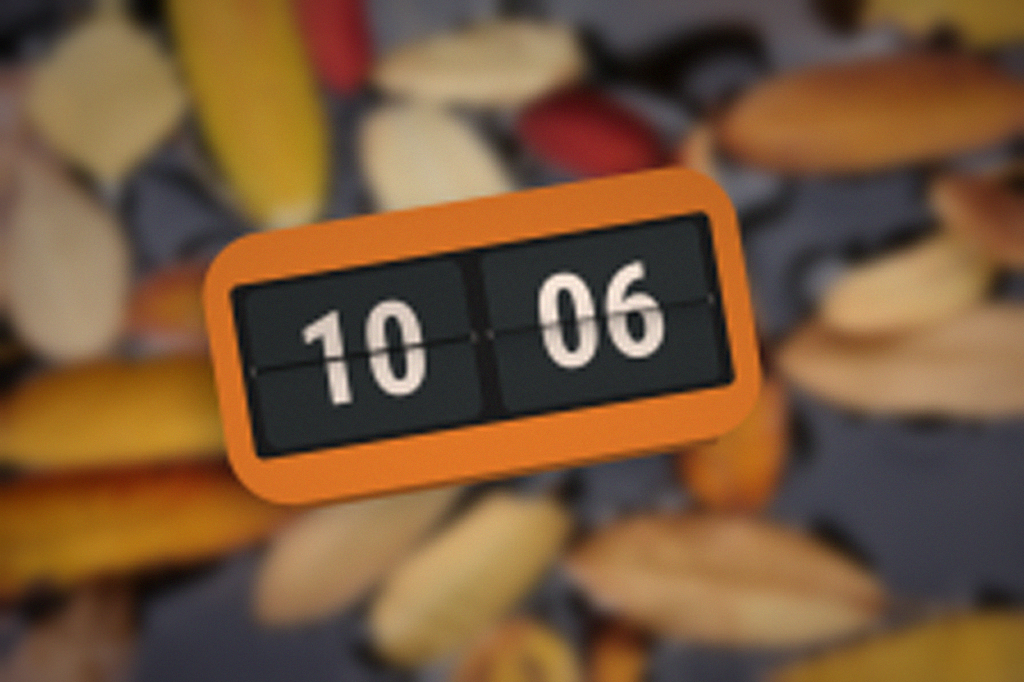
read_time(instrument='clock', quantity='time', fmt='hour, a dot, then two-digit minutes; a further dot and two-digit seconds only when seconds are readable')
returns 10.06
